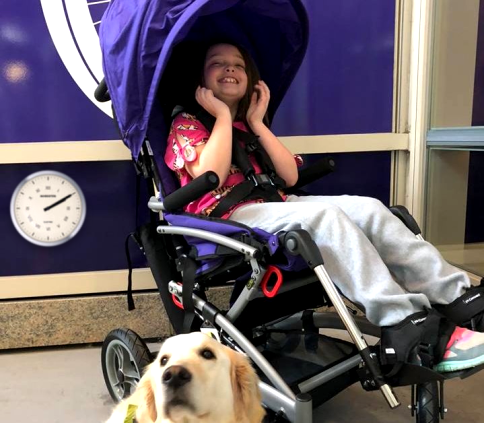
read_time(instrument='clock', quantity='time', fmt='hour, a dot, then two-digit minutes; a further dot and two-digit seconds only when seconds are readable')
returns 2.10
